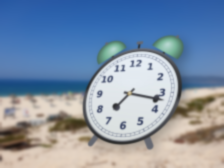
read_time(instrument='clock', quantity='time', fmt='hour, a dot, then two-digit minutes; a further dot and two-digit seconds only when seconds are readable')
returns 7.17
